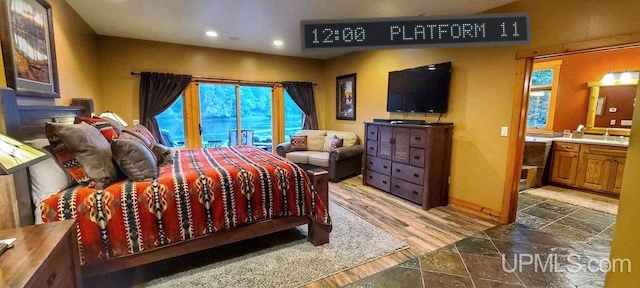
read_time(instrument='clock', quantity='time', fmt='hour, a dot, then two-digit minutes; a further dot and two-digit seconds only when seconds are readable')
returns 12.00
